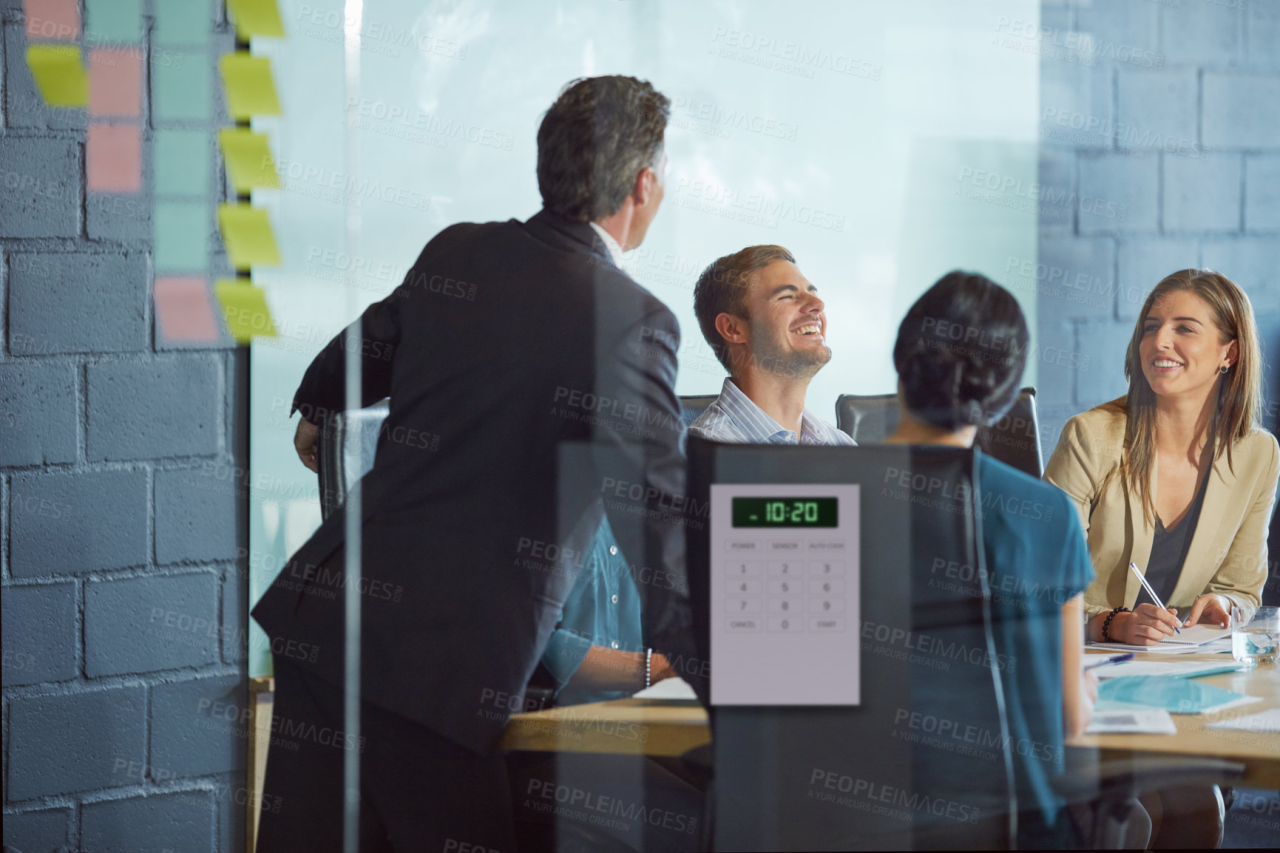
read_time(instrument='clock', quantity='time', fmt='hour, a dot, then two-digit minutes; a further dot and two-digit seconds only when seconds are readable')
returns 10.20
